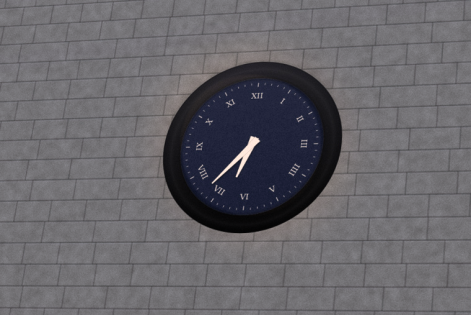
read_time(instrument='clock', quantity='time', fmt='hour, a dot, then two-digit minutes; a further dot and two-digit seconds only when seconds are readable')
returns 6.37
